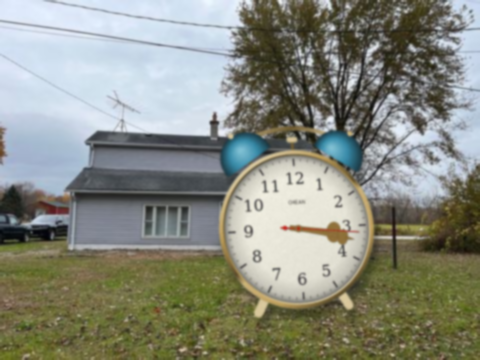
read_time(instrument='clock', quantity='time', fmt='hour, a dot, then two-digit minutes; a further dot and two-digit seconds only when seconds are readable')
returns 3.17.16
